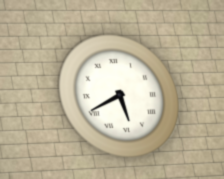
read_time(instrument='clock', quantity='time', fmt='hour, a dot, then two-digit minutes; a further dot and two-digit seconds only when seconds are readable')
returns 5.41
